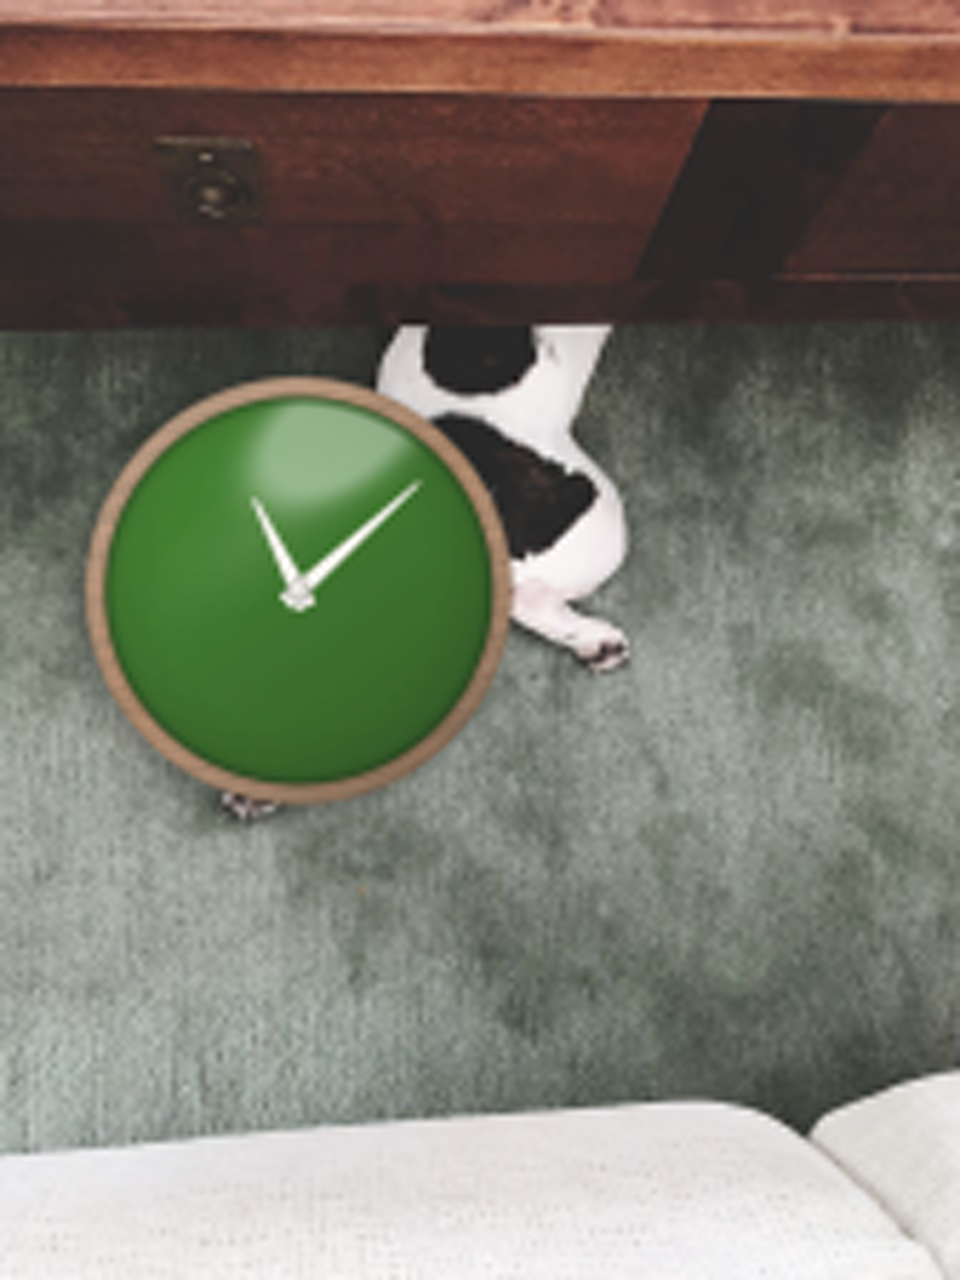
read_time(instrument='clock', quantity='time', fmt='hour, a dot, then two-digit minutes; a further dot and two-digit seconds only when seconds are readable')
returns 11.08
